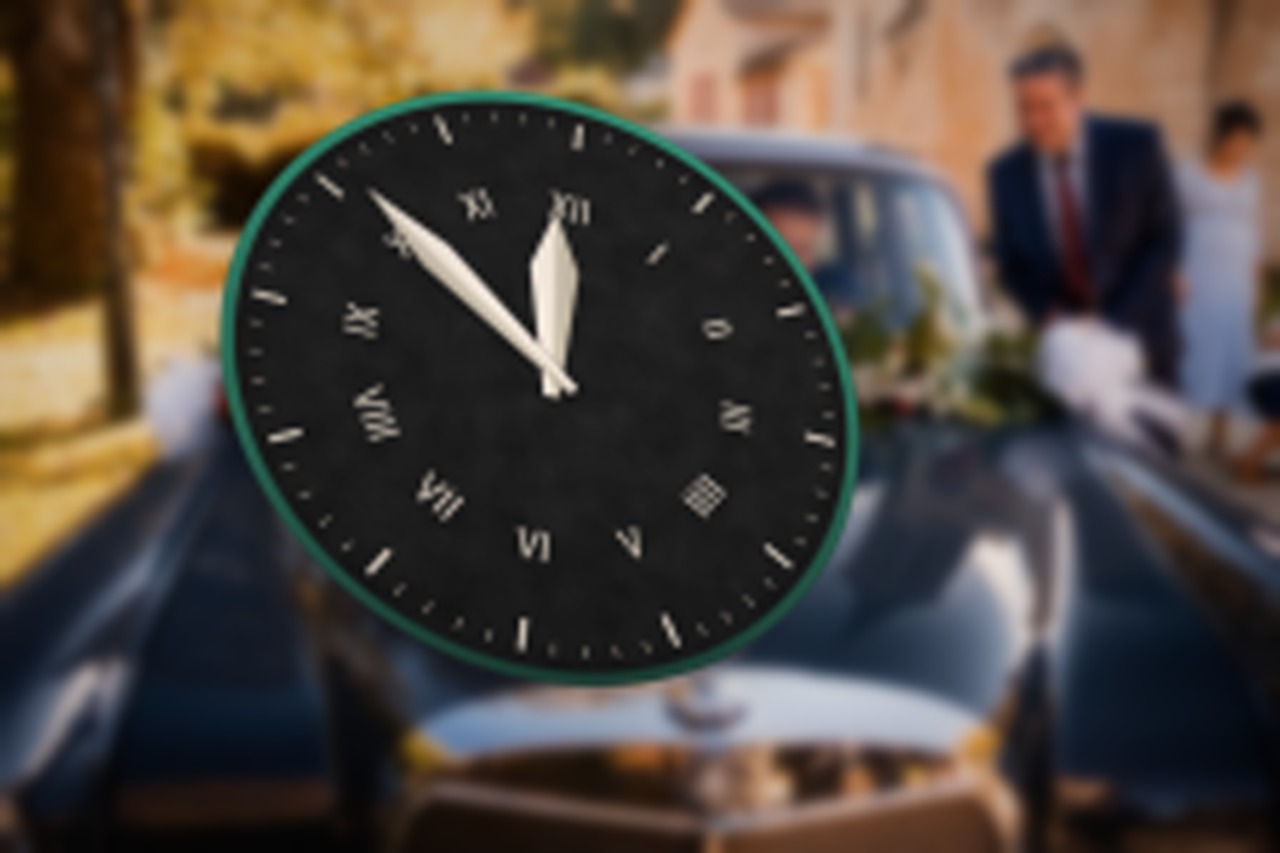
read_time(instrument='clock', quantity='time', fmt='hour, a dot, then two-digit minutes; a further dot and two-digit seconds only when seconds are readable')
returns 11.51
